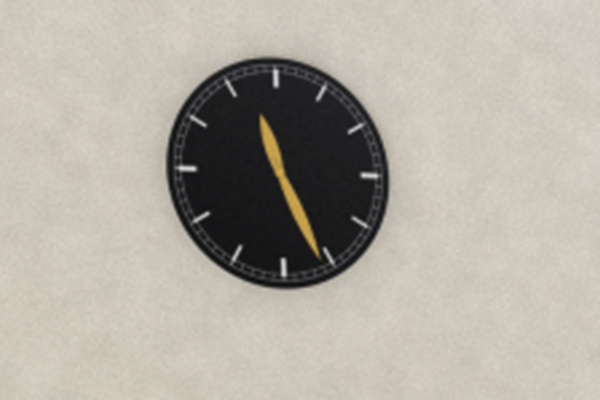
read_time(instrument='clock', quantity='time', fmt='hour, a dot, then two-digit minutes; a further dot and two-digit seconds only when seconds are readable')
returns 11.26
